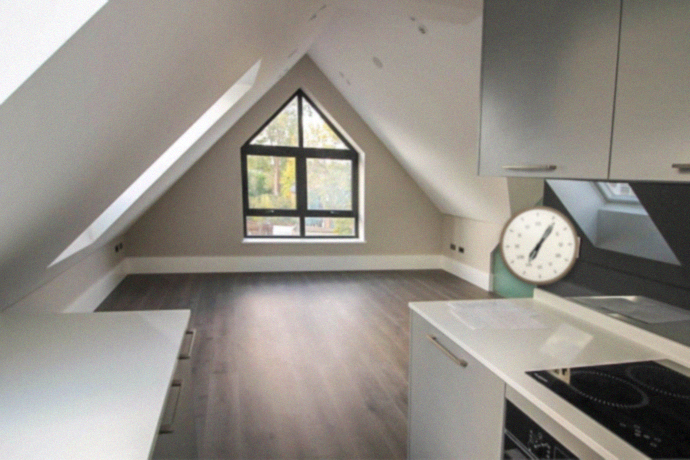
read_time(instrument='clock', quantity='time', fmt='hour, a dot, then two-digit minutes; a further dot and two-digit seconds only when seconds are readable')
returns 7.06
